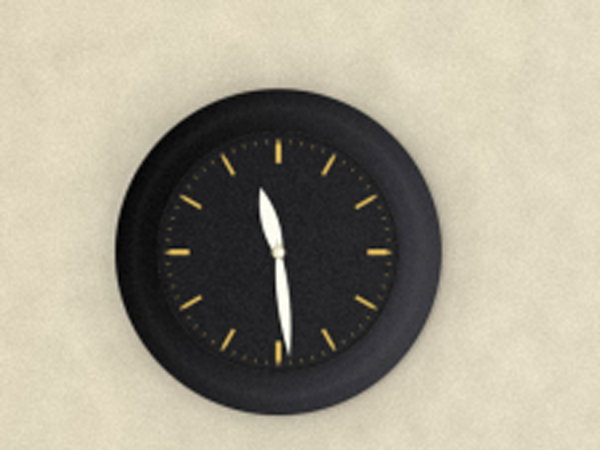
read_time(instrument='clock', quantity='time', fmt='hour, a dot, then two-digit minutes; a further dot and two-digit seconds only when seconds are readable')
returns 11.29
